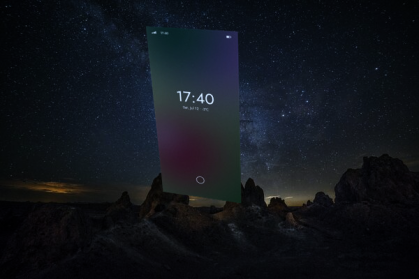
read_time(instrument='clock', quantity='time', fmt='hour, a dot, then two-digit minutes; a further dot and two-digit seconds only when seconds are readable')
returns 17.40
